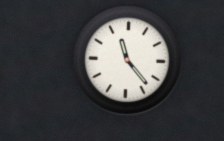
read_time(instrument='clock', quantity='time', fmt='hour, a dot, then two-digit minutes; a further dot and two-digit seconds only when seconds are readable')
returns 11.23
